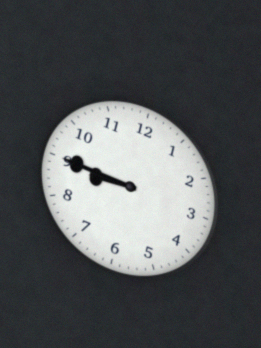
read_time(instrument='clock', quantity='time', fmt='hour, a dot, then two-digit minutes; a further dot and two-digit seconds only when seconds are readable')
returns 8.45
